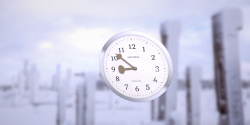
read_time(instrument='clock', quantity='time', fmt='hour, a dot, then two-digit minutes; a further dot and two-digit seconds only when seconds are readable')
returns 8.52
